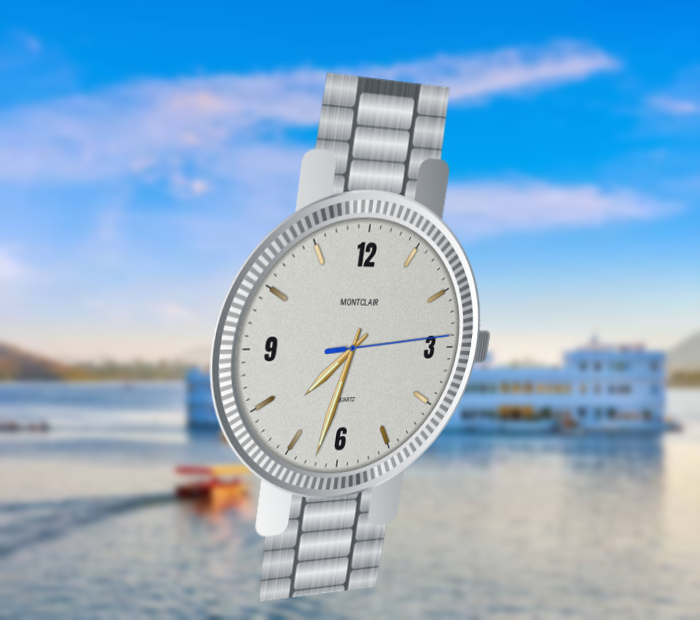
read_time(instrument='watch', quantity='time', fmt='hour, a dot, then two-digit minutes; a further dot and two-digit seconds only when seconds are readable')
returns 7.32.14
